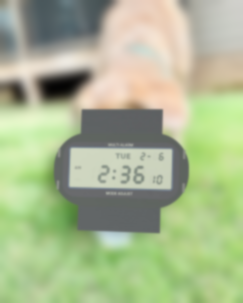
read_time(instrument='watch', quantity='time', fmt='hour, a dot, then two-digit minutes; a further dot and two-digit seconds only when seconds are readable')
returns 2.36
